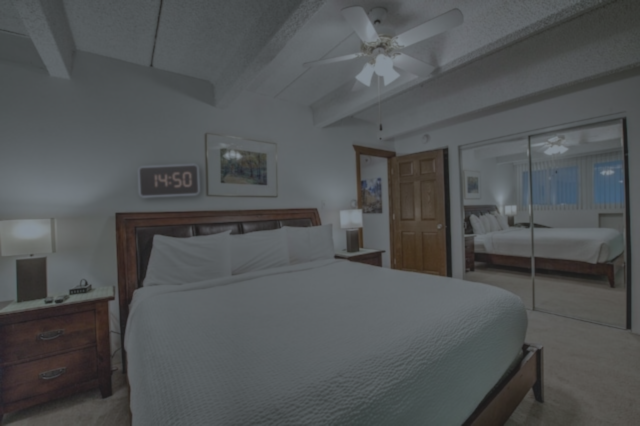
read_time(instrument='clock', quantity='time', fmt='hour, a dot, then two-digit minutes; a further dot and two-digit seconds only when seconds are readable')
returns 14.50
